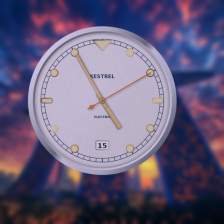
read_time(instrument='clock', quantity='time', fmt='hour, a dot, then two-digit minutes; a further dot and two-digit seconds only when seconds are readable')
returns 4.55.10
